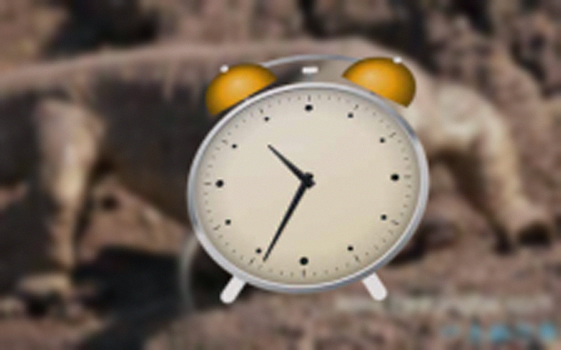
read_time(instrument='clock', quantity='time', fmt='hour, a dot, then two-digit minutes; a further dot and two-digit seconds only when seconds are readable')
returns 10.34
